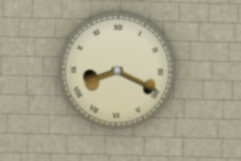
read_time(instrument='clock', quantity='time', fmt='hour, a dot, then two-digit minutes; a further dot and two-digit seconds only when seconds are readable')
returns 8.19
